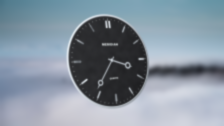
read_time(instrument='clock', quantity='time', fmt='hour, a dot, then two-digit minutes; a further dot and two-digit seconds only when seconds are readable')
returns 3.36
